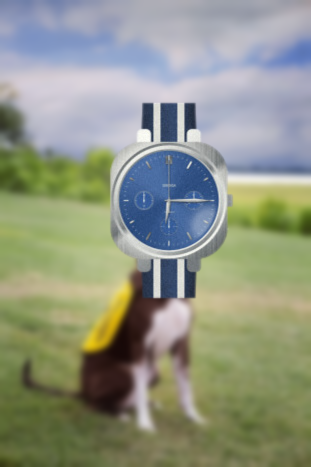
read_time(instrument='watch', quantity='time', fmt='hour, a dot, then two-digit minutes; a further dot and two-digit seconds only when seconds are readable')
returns 6.15
